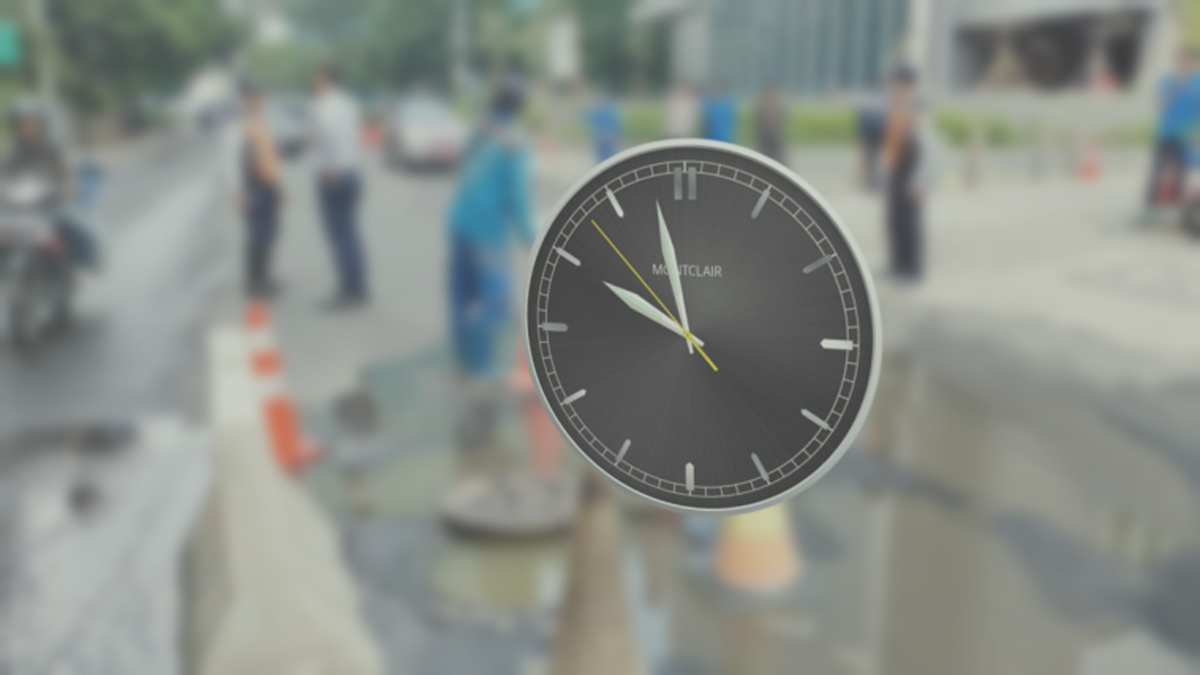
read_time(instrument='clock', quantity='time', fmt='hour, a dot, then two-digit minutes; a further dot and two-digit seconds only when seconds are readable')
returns 9.57.53
